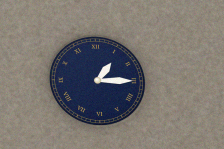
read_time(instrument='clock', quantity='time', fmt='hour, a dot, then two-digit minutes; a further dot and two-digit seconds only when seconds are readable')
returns 1.15
